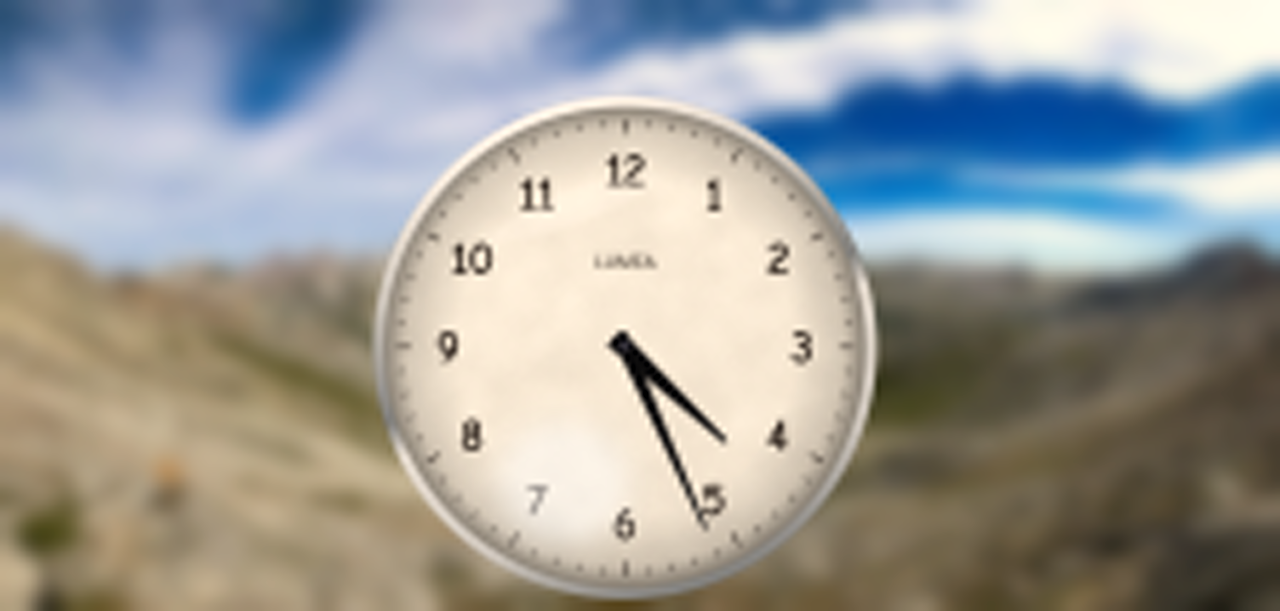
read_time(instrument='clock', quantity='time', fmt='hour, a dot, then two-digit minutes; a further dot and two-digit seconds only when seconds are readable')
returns 4.26
